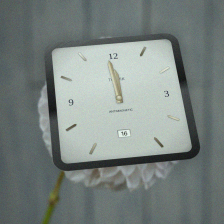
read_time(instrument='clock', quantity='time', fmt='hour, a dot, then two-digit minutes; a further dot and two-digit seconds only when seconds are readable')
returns 11.59
